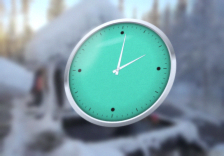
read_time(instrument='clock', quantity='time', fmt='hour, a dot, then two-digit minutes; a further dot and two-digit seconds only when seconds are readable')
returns 2.01
